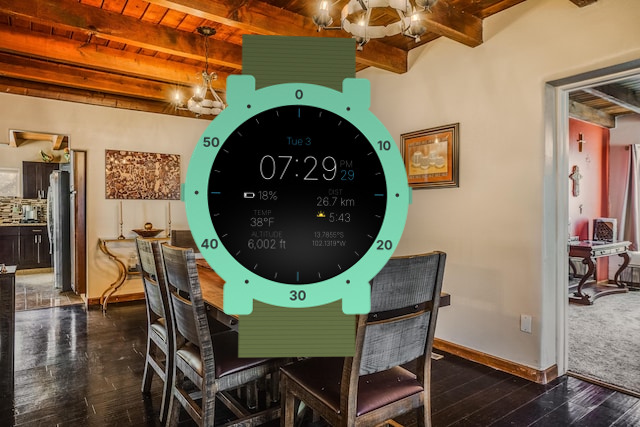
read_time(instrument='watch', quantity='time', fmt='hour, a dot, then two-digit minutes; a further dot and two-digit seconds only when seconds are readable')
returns 7.29.29
